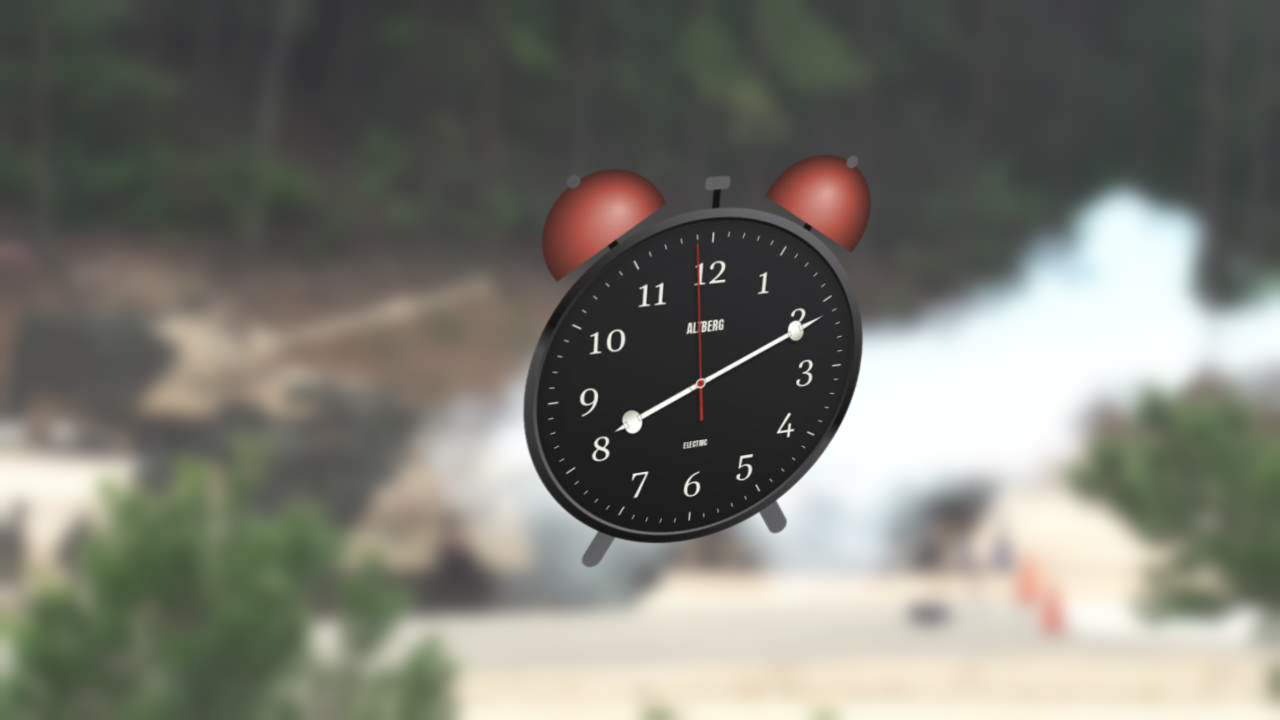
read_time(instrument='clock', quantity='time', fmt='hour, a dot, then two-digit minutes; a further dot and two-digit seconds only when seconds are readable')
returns 8.10.59
